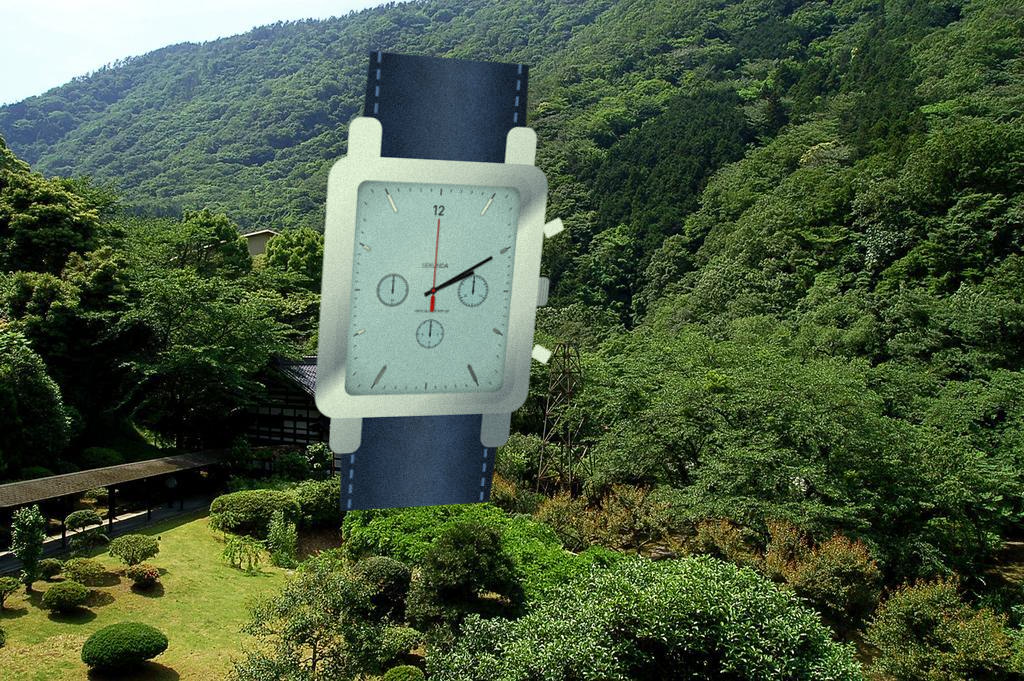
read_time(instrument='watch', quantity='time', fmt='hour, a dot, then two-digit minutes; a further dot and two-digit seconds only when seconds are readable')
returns 2.10
